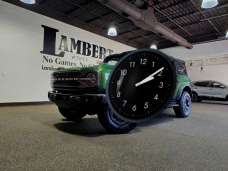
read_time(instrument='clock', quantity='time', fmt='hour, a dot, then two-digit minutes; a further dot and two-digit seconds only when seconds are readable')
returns 2.09
